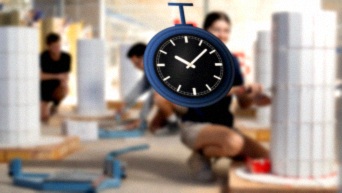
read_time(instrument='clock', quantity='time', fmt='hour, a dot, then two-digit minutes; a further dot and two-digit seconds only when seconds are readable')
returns 10.08
